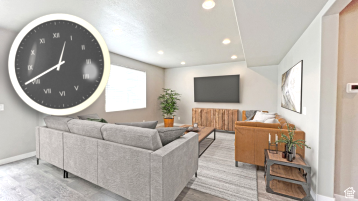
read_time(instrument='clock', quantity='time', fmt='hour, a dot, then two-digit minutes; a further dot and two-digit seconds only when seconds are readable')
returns 12.41
